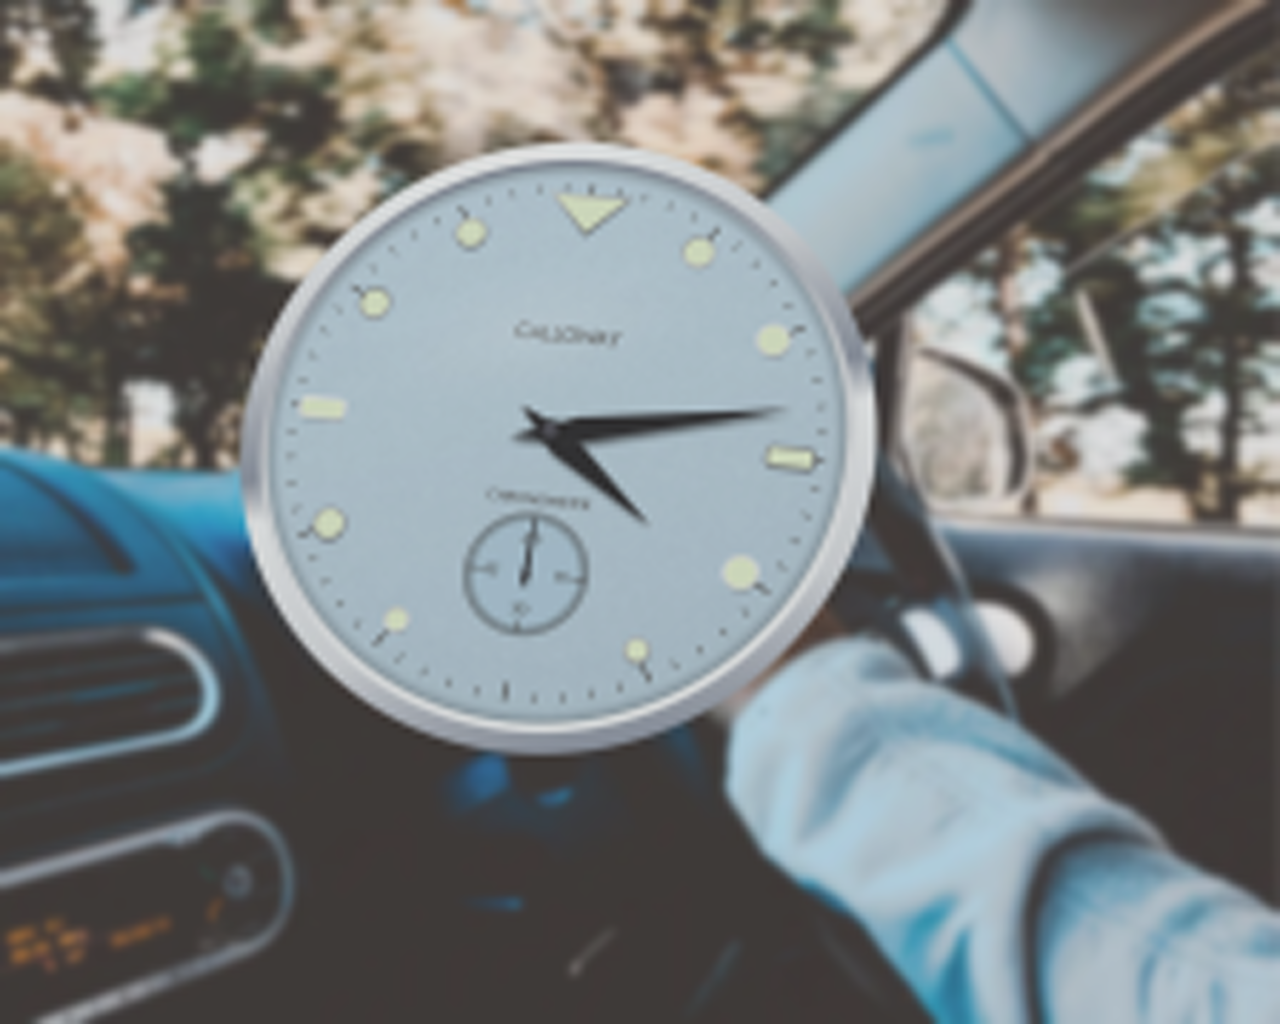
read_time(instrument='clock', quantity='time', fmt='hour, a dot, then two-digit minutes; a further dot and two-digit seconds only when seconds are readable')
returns 4.13
